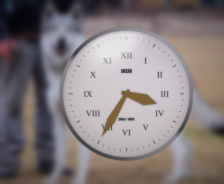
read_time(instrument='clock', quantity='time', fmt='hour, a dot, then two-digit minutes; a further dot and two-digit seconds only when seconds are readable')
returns 3.35
